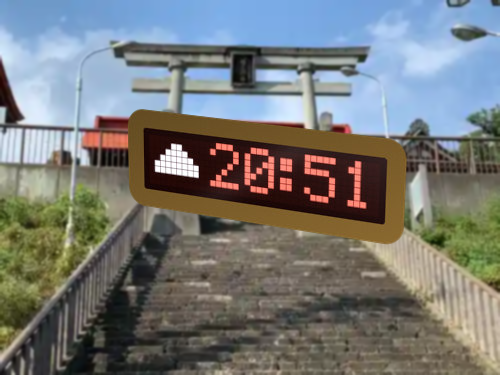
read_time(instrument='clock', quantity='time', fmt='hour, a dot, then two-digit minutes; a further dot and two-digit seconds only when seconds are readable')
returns 20.51
